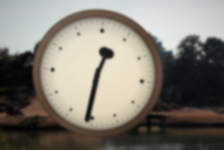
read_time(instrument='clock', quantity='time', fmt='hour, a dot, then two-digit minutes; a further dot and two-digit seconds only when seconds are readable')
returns 12.31
